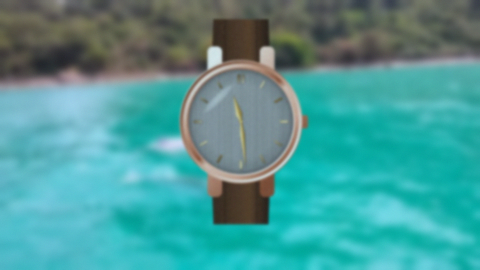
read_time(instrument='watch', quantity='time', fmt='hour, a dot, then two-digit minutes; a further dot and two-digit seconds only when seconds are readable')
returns 11.29
